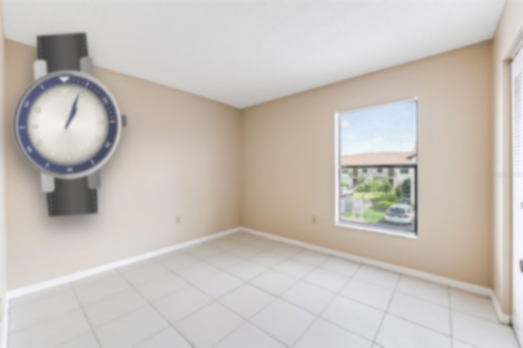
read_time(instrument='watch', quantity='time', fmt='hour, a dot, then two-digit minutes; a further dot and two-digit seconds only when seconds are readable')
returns 1.04
